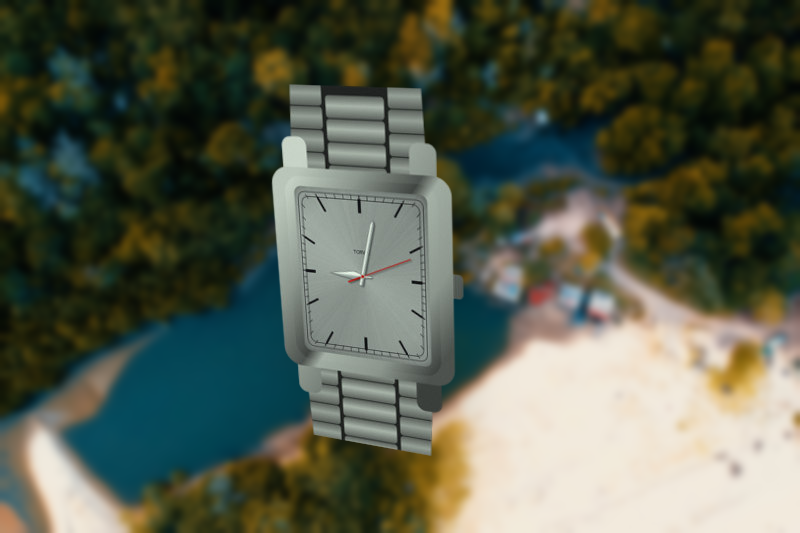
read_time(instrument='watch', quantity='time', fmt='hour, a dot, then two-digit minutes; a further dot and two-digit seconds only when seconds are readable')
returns 9.02.11
